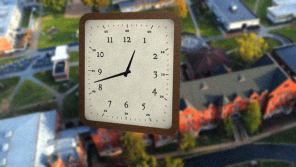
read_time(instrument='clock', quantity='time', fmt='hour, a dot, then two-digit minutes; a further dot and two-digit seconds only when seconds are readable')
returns 12.42
